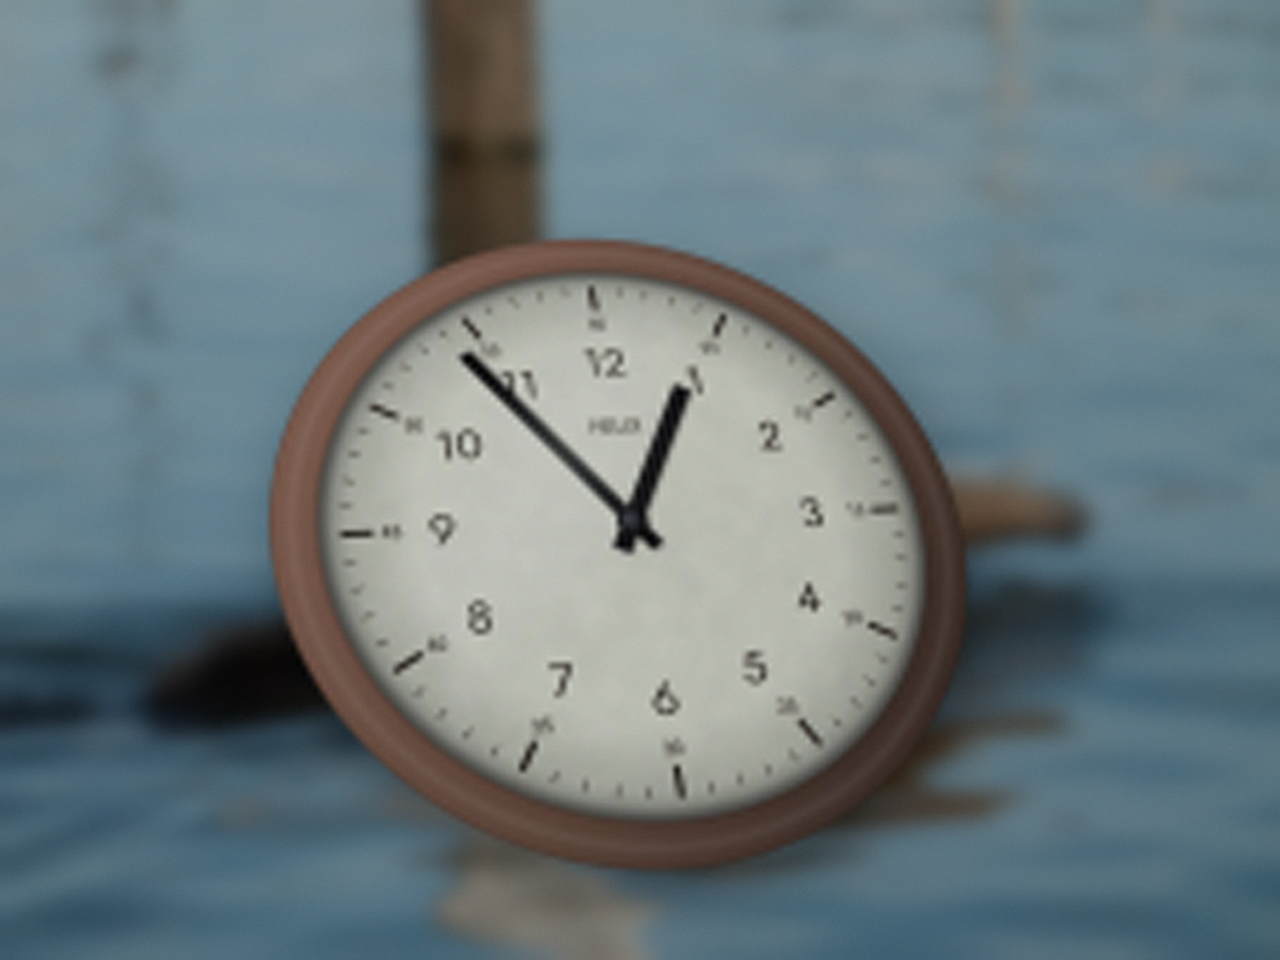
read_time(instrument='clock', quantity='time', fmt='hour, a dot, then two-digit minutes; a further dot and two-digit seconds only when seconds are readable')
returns 12.54
